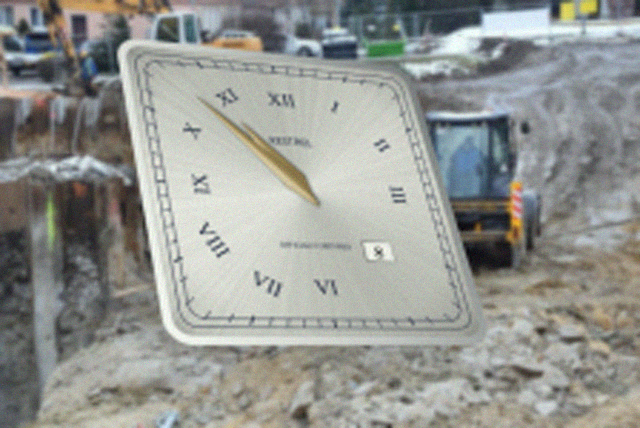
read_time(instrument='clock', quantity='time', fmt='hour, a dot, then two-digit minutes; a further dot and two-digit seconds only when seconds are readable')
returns 10.53
